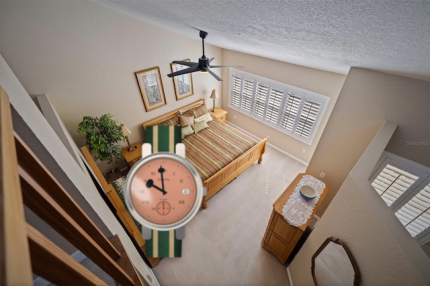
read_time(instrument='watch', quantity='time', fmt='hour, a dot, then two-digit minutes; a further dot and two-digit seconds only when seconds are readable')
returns 9.59
